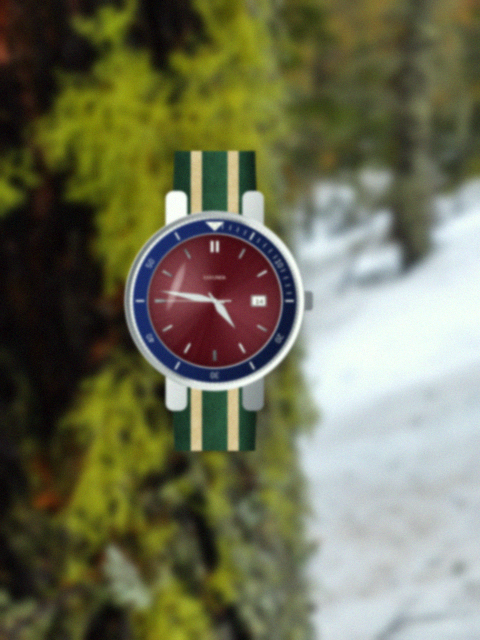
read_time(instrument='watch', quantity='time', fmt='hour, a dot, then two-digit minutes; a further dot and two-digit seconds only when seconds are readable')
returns 4.46.45
